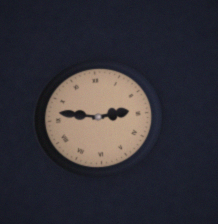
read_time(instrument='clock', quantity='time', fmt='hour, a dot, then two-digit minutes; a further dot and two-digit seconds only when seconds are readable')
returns 2.47
